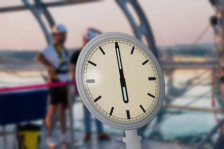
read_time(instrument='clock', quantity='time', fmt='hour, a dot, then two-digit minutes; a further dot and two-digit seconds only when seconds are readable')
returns 6.00
